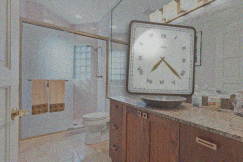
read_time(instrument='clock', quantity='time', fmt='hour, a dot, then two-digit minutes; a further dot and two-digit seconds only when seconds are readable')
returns 7.22
